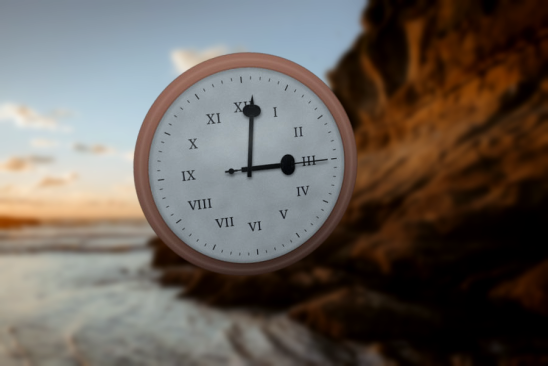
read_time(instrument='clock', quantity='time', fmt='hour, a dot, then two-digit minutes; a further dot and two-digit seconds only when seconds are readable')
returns 3.01.15
